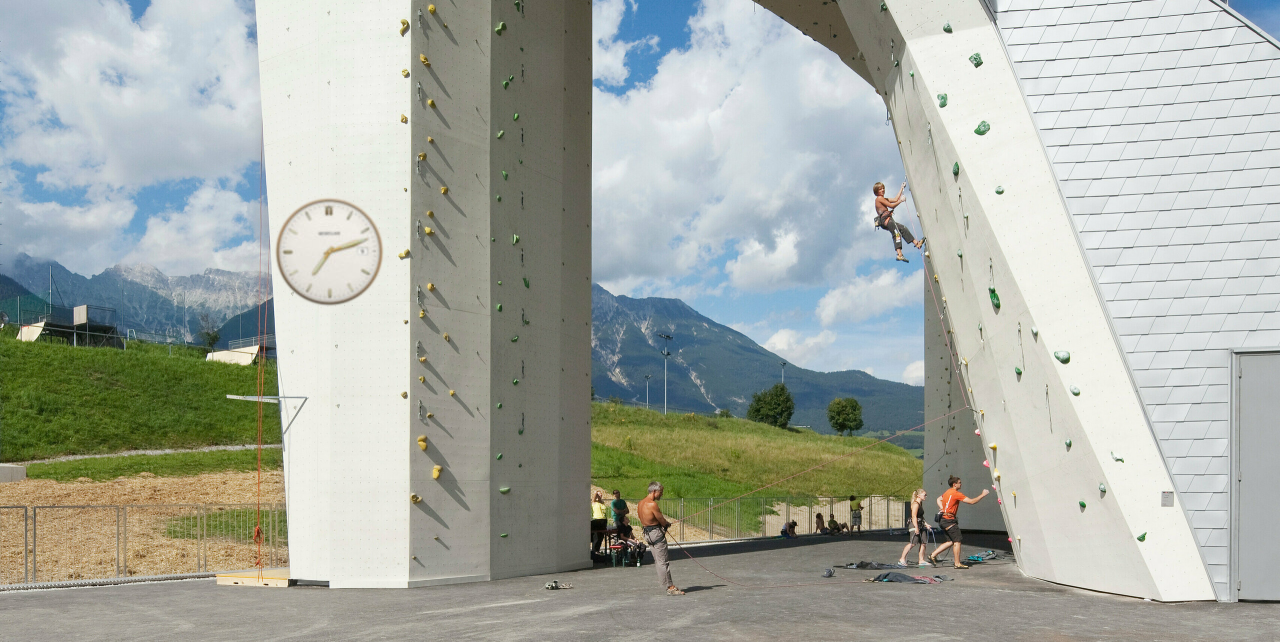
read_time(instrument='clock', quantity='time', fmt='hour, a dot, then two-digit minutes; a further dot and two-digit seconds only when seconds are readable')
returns 7.12
